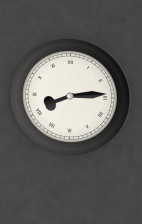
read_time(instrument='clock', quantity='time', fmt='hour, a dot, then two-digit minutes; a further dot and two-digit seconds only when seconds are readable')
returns 8.14
